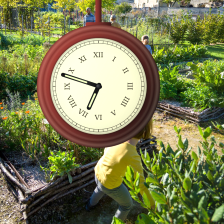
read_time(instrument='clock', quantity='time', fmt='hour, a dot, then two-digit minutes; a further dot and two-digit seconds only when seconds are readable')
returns 6.48
